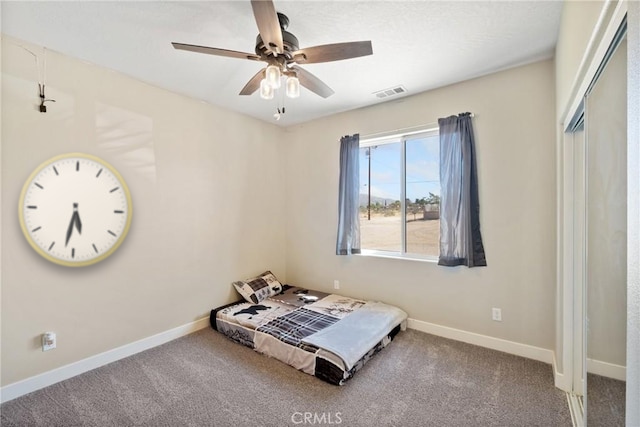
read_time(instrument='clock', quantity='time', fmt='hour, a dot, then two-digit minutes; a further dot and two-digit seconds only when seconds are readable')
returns 5.32
